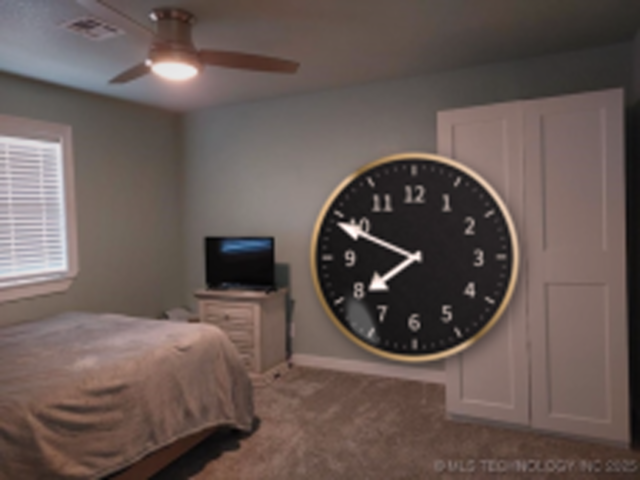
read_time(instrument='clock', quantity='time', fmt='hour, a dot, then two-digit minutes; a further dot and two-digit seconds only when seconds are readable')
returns 7.49
